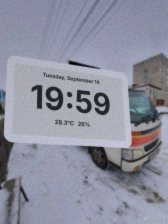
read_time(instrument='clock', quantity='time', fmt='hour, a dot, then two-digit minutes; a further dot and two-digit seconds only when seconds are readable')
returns 19.59
